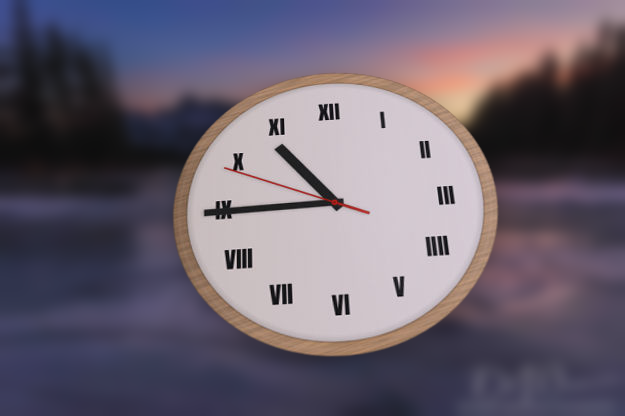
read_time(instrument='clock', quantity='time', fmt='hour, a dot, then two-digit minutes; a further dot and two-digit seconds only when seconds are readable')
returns 10.44.49
